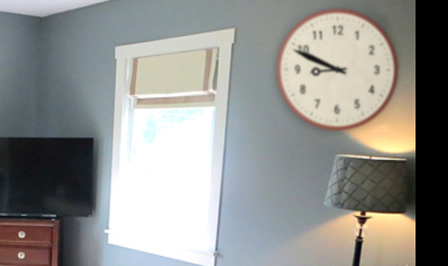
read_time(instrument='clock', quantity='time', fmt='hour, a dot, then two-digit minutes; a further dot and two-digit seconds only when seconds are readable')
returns 8.49
